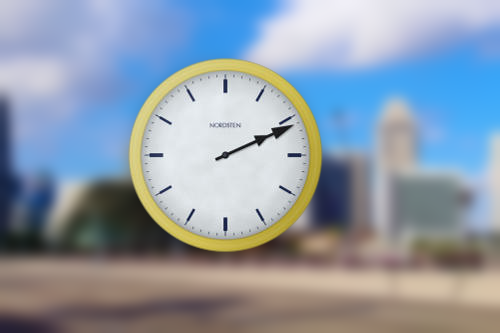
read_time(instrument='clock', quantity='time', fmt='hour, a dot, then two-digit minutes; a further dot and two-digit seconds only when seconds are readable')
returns 2.11
